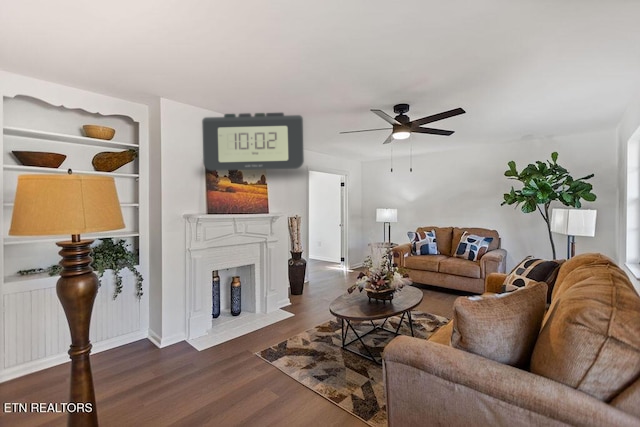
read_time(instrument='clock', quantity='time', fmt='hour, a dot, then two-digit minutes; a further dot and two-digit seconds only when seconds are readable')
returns 10.02
